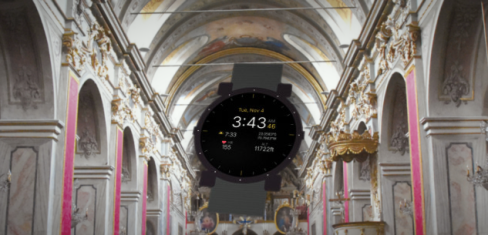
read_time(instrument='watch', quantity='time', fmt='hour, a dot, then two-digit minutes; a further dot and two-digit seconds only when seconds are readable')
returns 3.43
